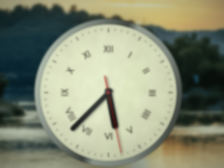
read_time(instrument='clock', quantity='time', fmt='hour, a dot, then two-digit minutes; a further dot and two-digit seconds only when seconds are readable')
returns 5.37.28
